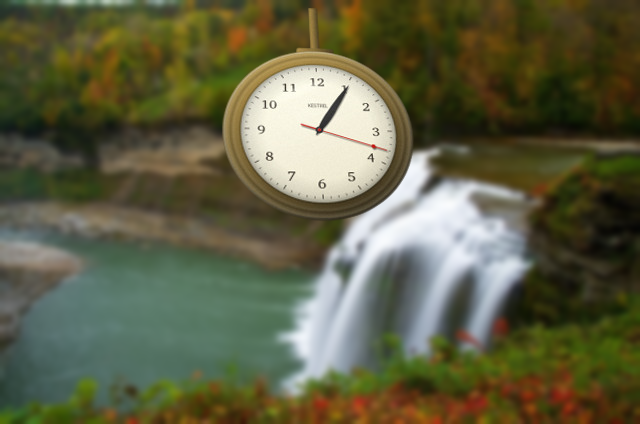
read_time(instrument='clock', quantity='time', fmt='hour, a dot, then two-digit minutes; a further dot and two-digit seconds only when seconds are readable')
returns 1.05.18
